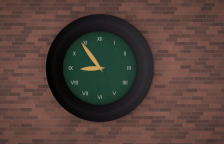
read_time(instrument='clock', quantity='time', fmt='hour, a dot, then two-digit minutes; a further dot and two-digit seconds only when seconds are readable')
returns 8.54
